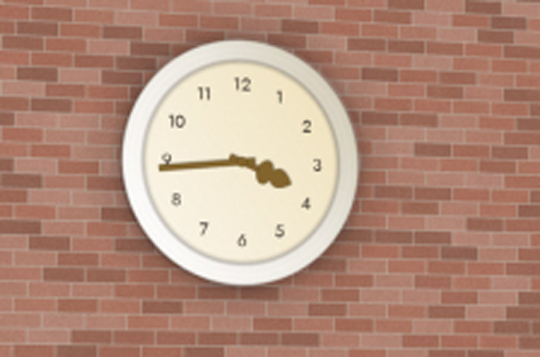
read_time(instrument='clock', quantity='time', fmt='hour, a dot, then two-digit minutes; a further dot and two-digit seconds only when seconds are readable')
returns 3.44
